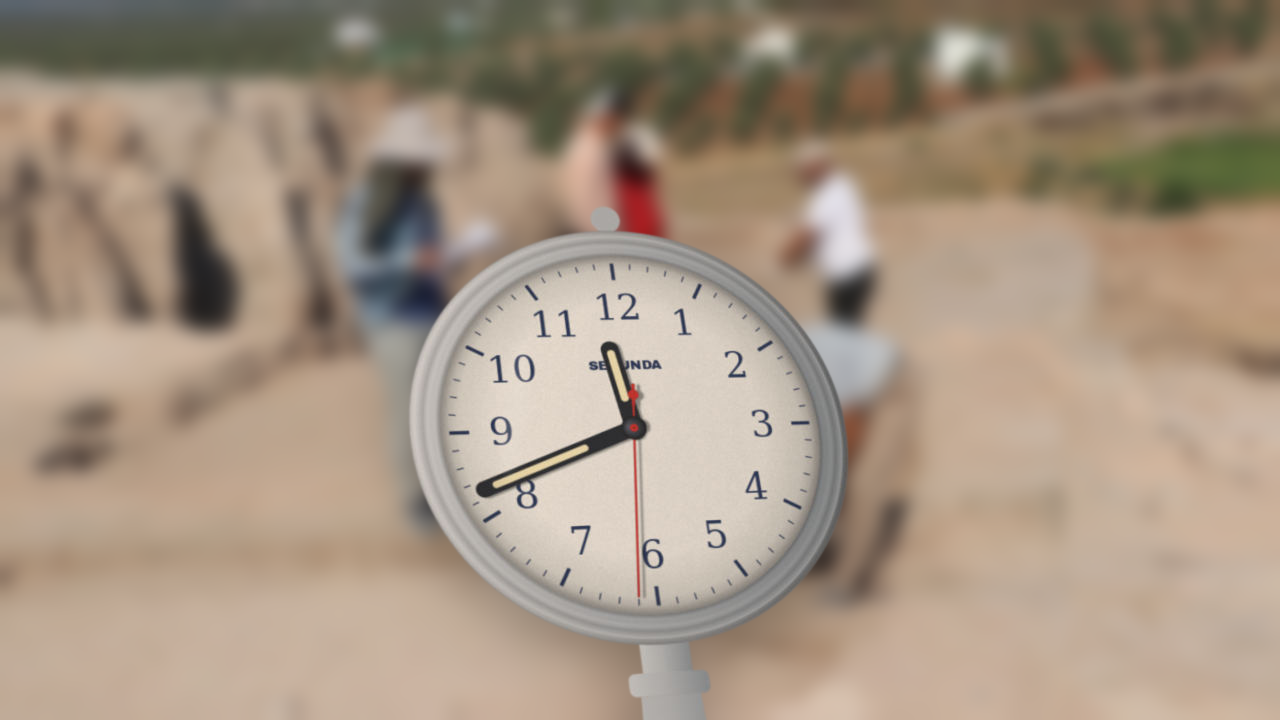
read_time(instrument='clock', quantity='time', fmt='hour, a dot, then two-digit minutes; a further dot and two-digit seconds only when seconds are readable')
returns 11.41.31
